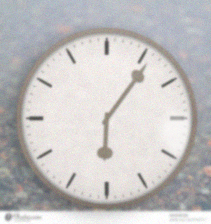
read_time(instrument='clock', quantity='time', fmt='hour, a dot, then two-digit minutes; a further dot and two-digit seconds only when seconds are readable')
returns 6.06
